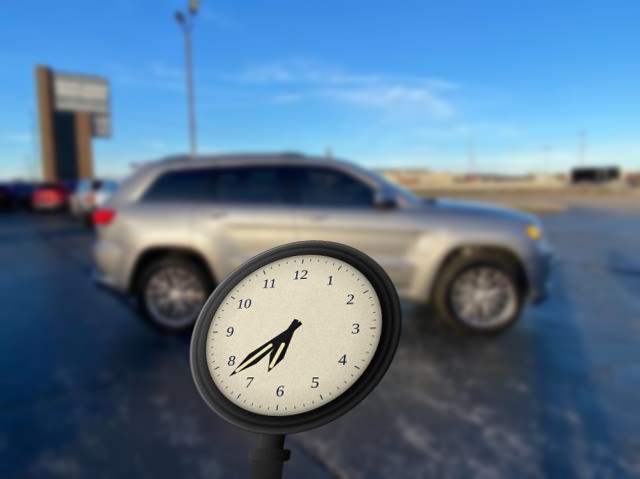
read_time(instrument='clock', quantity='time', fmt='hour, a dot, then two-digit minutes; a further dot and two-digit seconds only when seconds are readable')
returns 6.38
